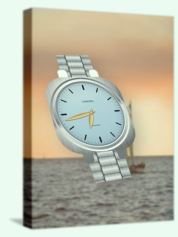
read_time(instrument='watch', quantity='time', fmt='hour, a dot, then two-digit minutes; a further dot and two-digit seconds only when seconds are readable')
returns 6.43
